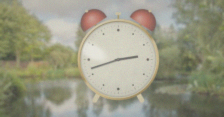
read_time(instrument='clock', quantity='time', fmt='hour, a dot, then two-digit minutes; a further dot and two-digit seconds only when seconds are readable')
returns 2.42
